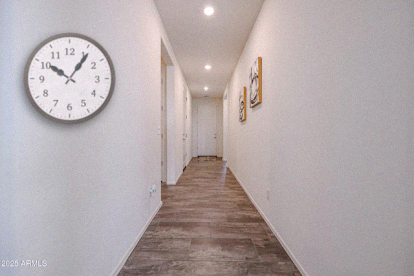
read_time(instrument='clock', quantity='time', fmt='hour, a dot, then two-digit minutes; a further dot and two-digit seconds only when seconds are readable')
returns 10.06
